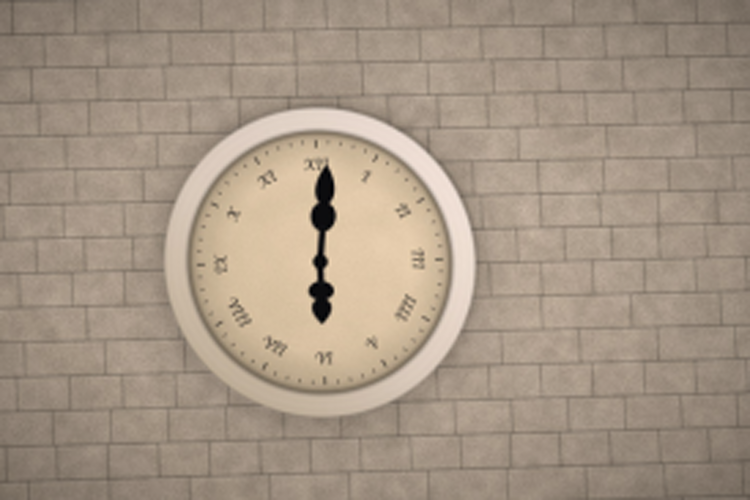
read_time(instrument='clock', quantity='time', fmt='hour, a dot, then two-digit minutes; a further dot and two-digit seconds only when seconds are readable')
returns 6.01
